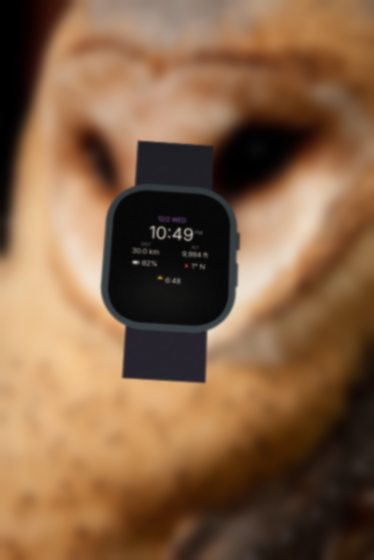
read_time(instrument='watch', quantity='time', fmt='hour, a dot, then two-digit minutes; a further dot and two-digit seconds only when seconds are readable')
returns 10.49
